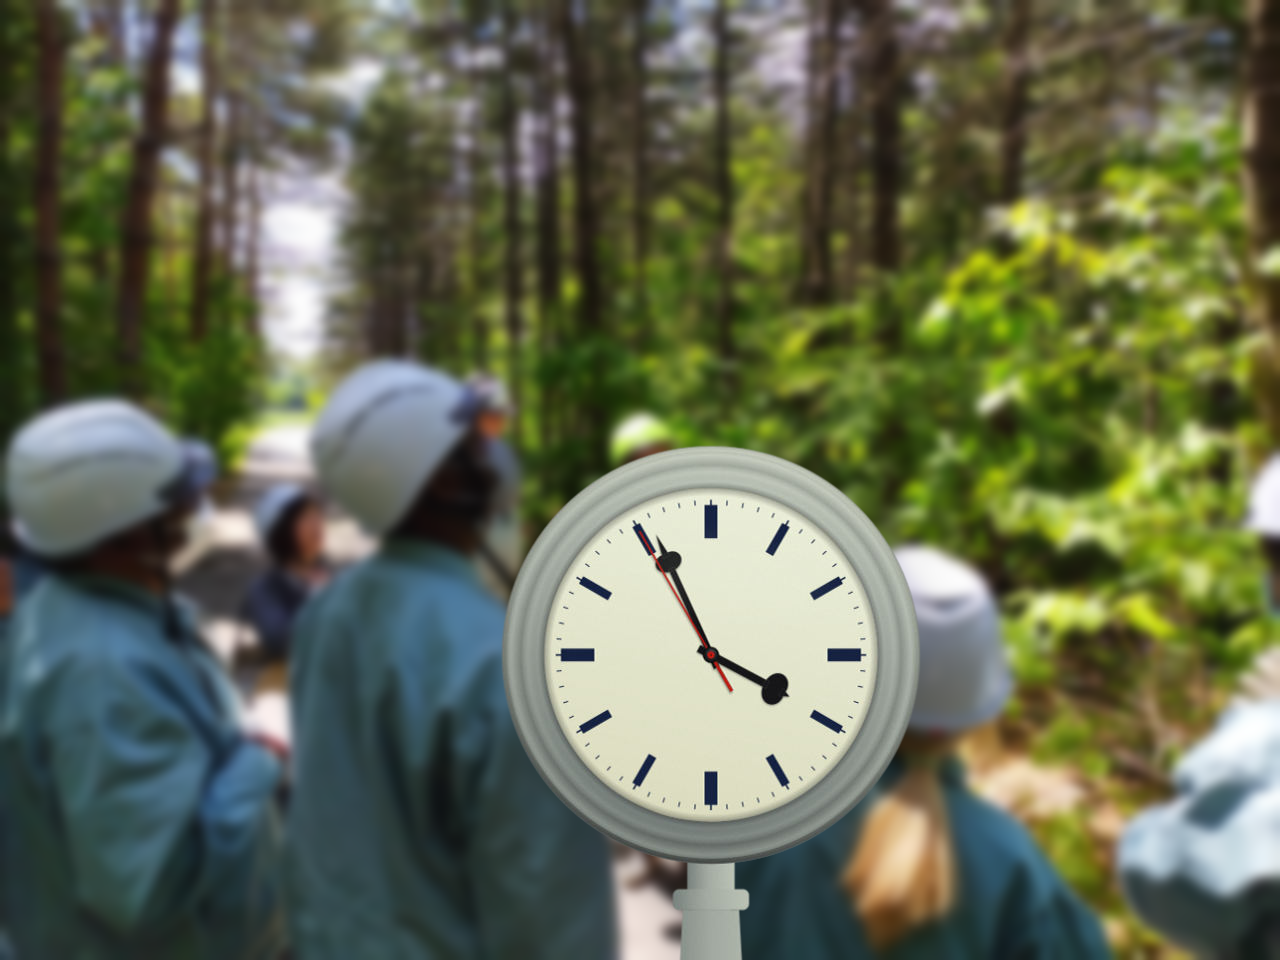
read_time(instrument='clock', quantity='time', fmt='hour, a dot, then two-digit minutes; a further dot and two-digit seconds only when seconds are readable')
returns 3.55.55
